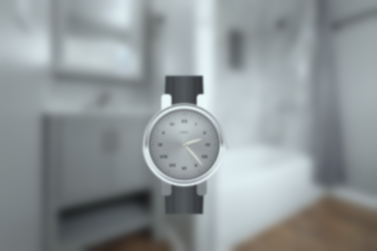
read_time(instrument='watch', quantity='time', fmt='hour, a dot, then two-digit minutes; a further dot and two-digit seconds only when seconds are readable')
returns 2.23
